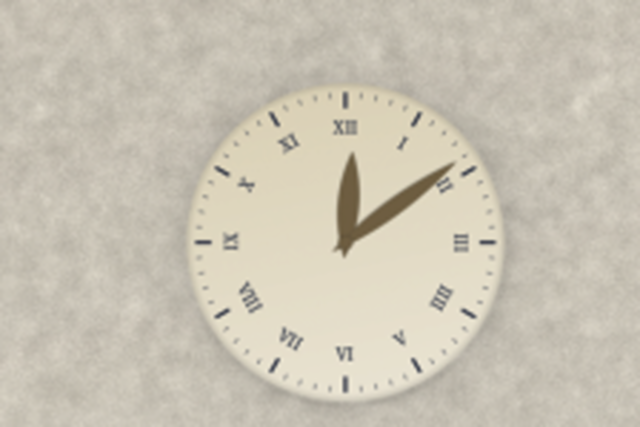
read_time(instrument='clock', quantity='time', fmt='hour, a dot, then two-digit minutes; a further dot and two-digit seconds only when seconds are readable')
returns 12.09
